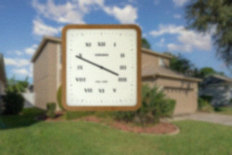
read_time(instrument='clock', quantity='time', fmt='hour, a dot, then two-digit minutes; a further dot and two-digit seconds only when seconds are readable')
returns 3.49
